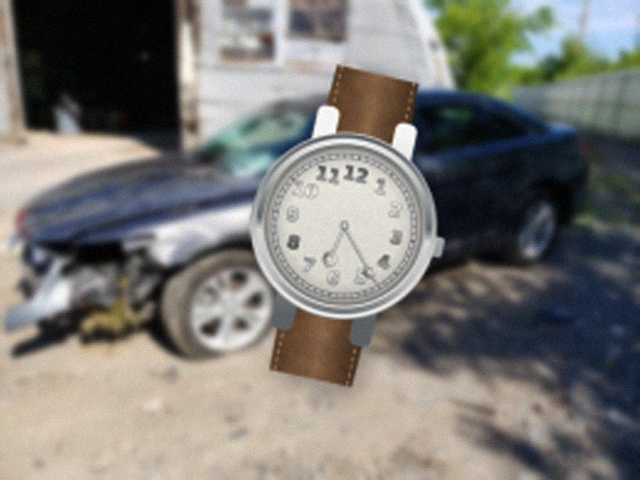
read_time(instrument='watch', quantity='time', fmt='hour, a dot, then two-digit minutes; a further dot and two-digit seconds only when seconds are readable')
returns 6.23
